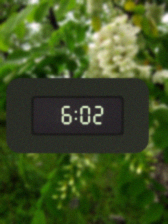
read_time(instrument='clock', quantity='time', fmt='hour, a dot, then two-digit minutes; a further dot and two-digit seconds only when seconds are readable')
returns 6.02
